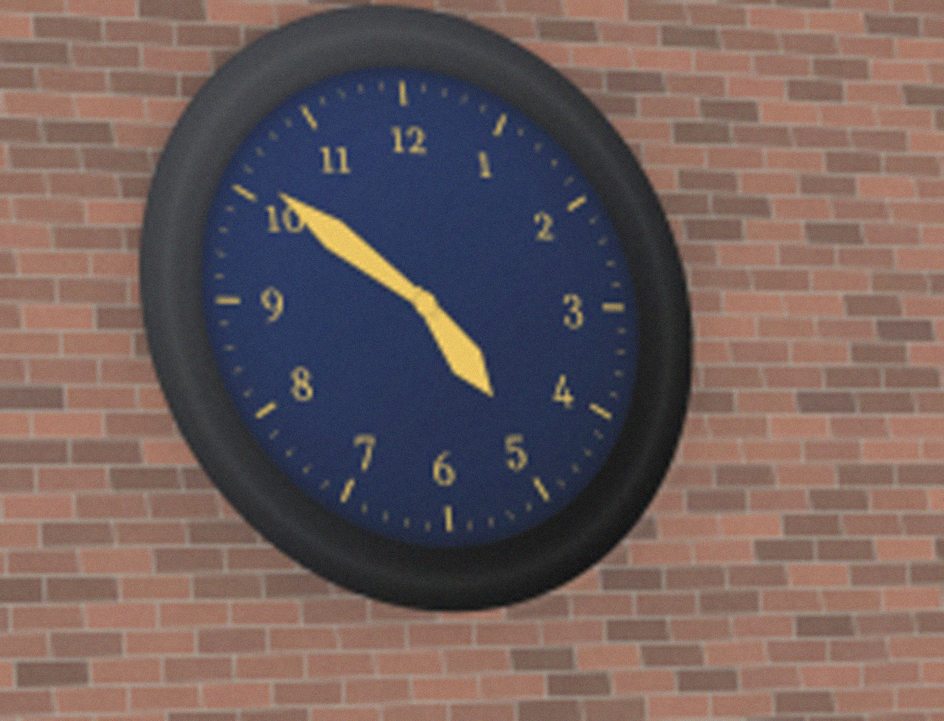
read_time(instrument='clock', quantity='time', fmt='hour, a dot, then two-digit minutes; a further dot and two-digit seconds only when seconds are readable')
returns 4.51
